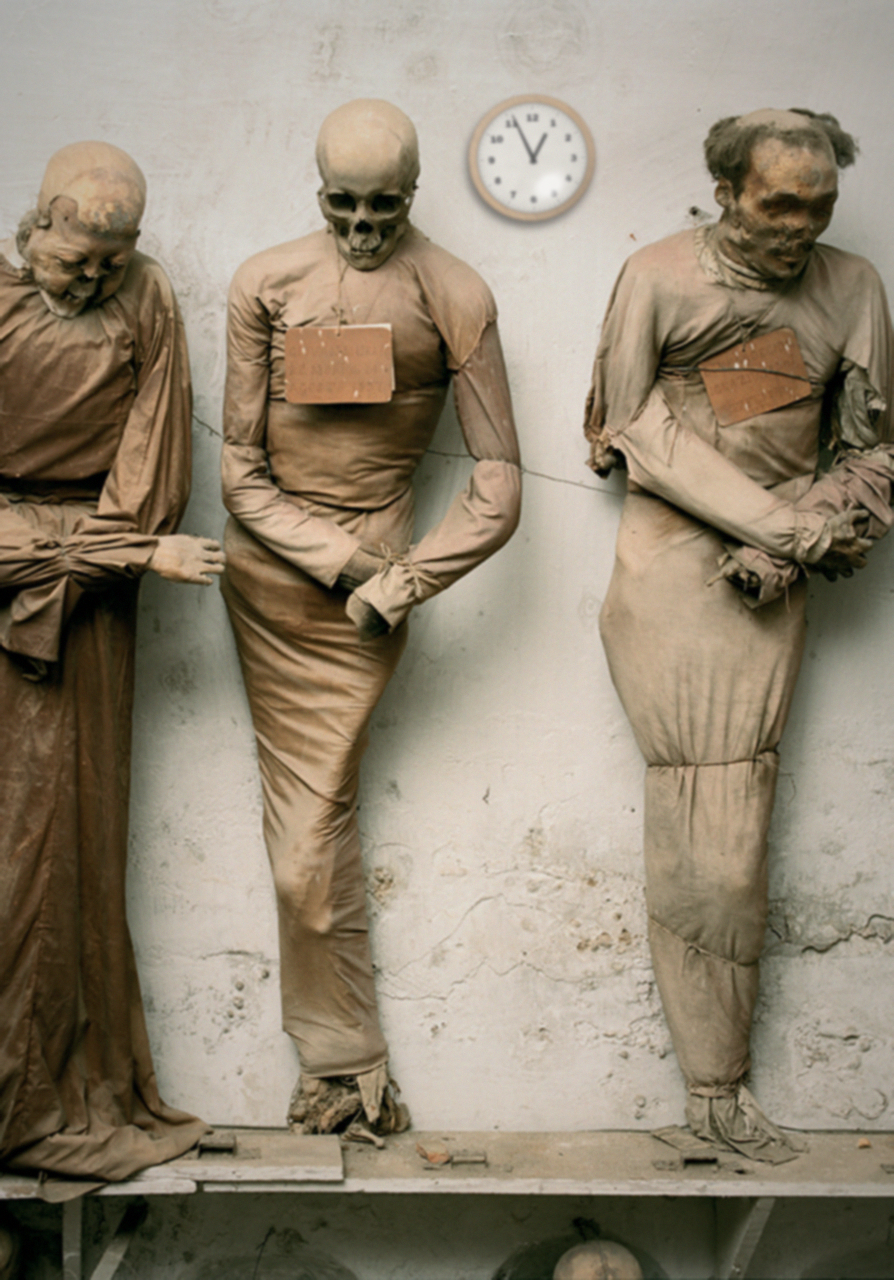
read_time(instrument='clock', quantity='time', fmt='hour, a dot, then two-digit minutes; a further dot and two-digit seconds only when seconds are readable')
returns 12.56
